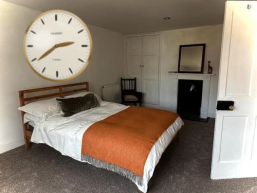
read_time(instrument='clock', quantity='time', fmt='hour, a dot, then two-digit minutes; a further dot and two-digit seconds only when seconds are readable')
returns 2.39
